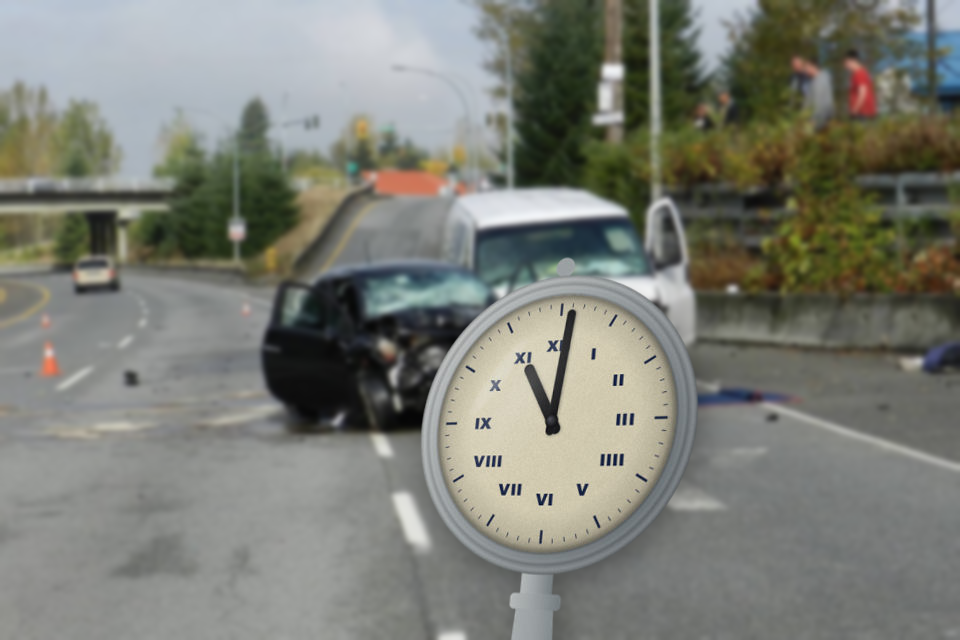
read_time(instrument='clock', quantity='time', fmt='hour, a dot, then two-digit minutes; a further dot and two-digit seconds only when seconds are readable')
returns 11.01
